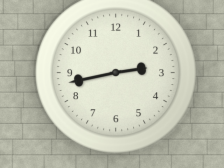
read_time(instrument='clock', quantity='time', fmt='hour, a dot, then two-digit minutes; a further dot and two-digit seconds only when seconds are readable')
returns 2.43
